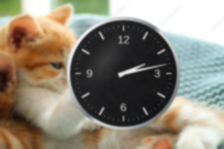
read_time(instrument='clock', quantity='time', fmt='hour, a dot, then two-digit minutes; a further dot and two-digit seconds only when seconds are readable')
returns 2.13
